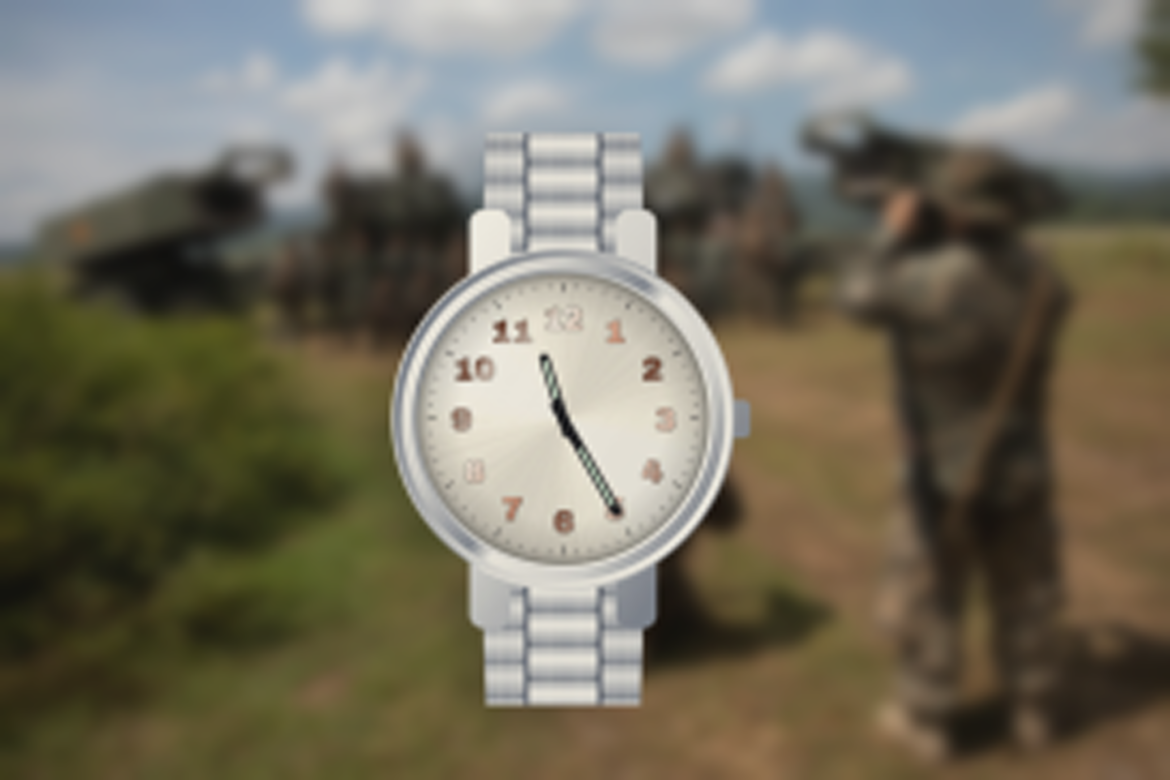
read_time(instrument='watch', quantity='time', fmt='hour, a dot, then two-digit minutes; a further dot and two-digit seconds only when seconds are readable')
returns 11.25
